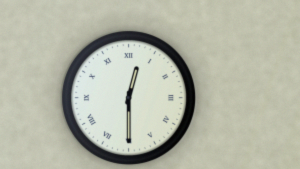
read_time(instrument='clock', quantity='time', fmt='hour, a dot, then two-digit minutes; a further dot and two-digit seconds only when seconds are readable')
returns 12.30
